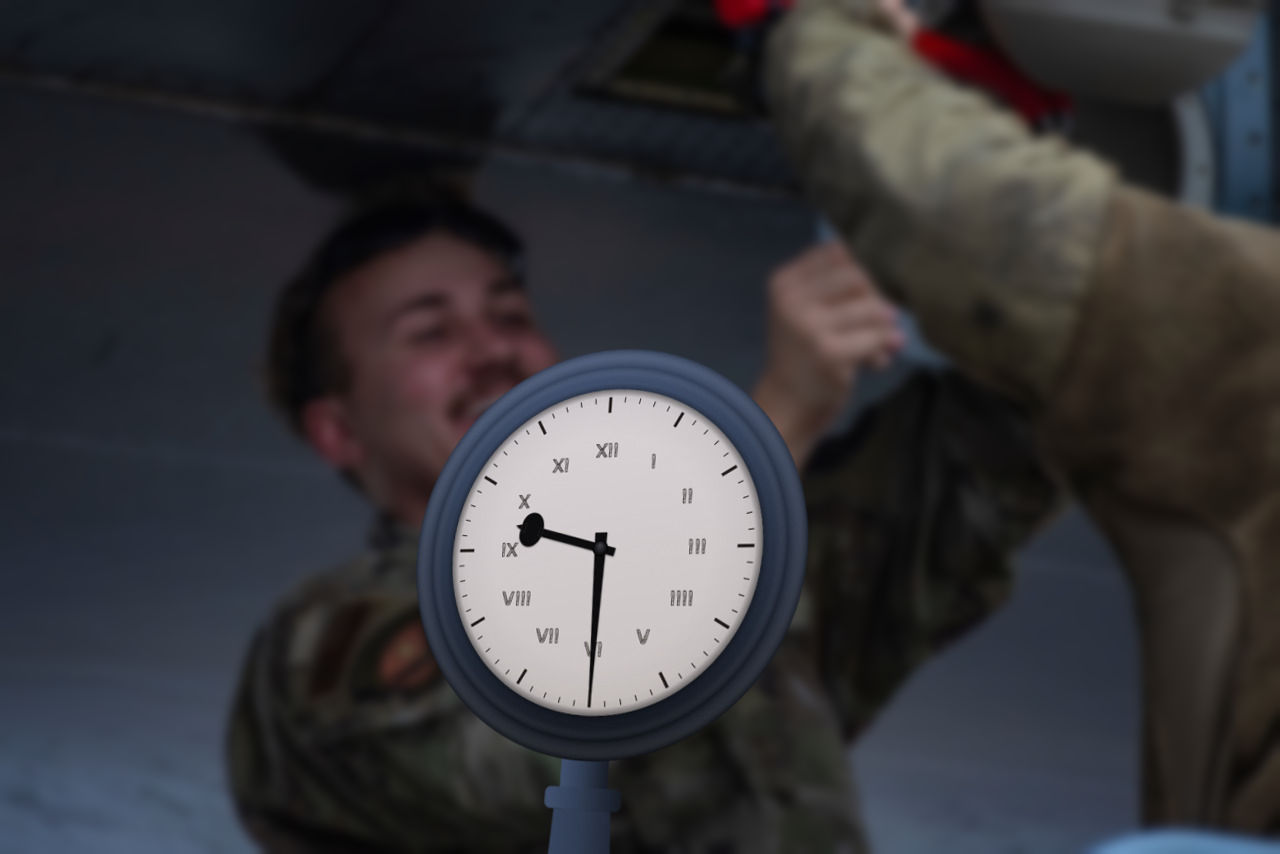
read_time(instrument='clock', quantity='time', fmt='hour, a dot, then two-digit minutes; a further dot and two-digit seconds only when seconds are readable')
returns 9.30
